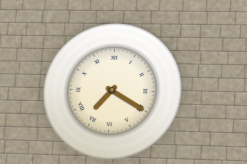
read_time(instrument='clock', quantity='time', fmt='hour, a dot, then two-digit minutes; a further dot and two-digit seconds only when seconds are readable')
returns 7.20
